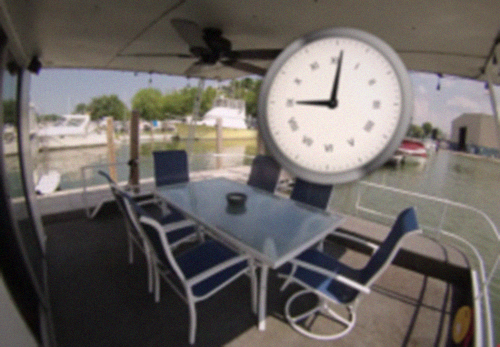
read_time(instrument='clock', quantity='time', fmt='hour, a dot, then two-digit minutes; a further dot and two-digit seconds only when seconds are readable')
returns 9.01
